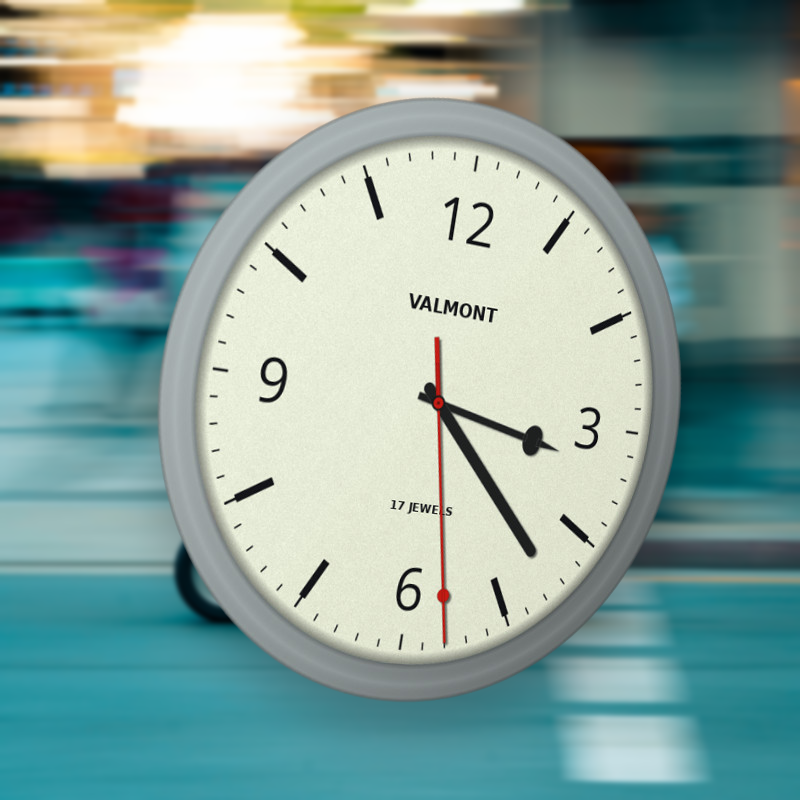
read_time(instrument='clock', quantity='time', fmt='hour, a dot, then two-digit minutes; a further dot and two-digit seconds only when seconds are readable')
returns 3.22.28
